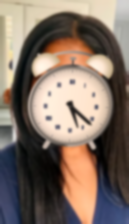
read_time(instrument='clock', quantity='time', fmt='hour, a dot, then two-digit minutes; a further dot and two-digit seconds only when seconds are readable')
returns 5.22
